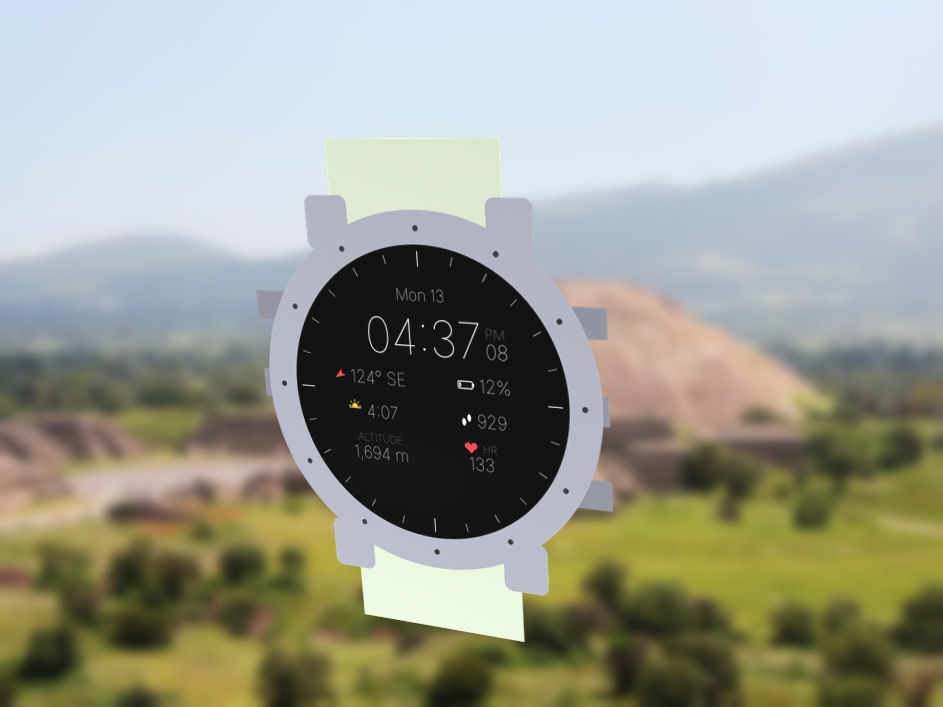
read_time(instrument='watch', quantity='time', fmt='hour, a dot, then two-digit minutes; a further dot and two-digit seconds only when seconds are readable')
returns 4.37.08
